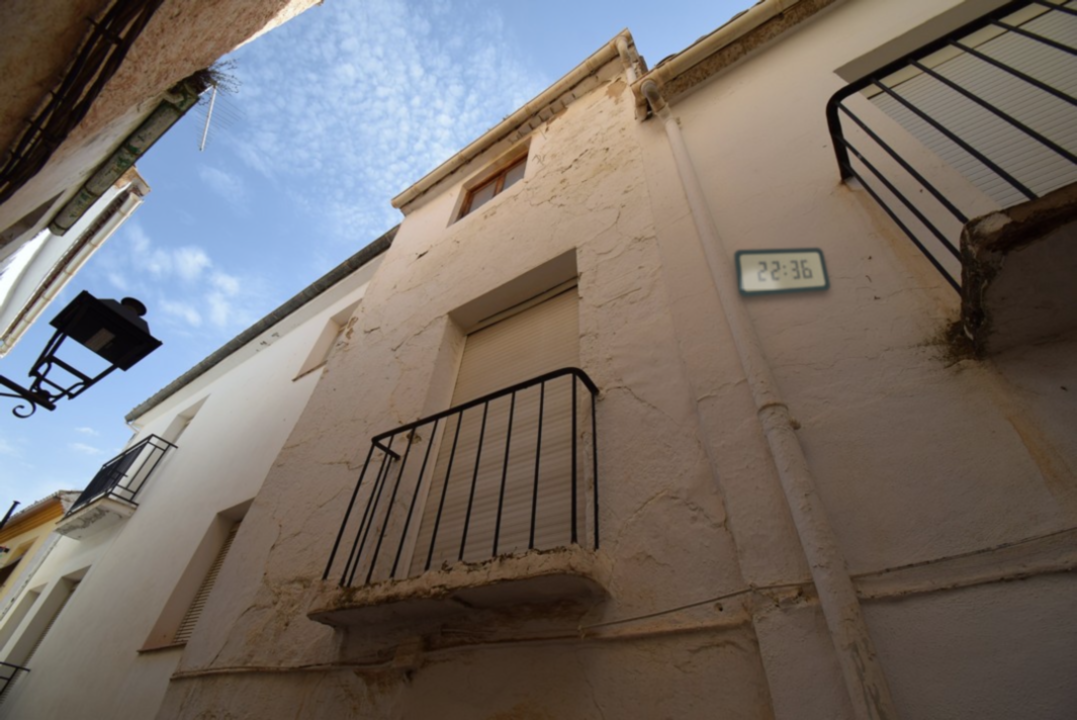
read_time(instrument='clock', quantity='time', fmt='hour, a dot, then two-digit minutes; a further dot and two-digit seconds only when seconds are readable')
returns 22.36
